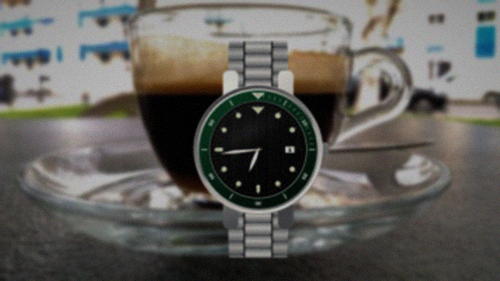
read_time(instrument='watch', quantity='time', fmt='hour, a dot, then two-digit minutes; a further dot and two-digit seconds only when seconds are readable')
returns 6.44
